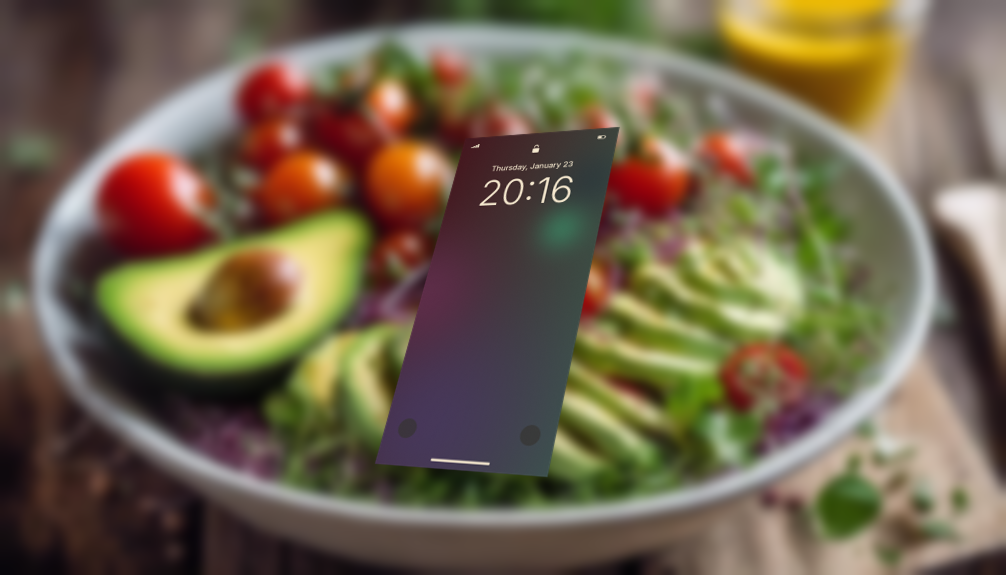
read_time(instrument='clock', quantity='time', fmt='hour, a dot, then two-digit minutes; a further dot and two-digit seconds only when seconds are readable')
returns 20.16
